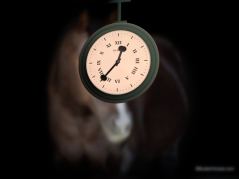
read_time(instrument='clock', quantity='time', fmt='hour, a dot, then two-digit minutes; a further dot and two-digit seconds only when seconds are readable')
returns 12.37
